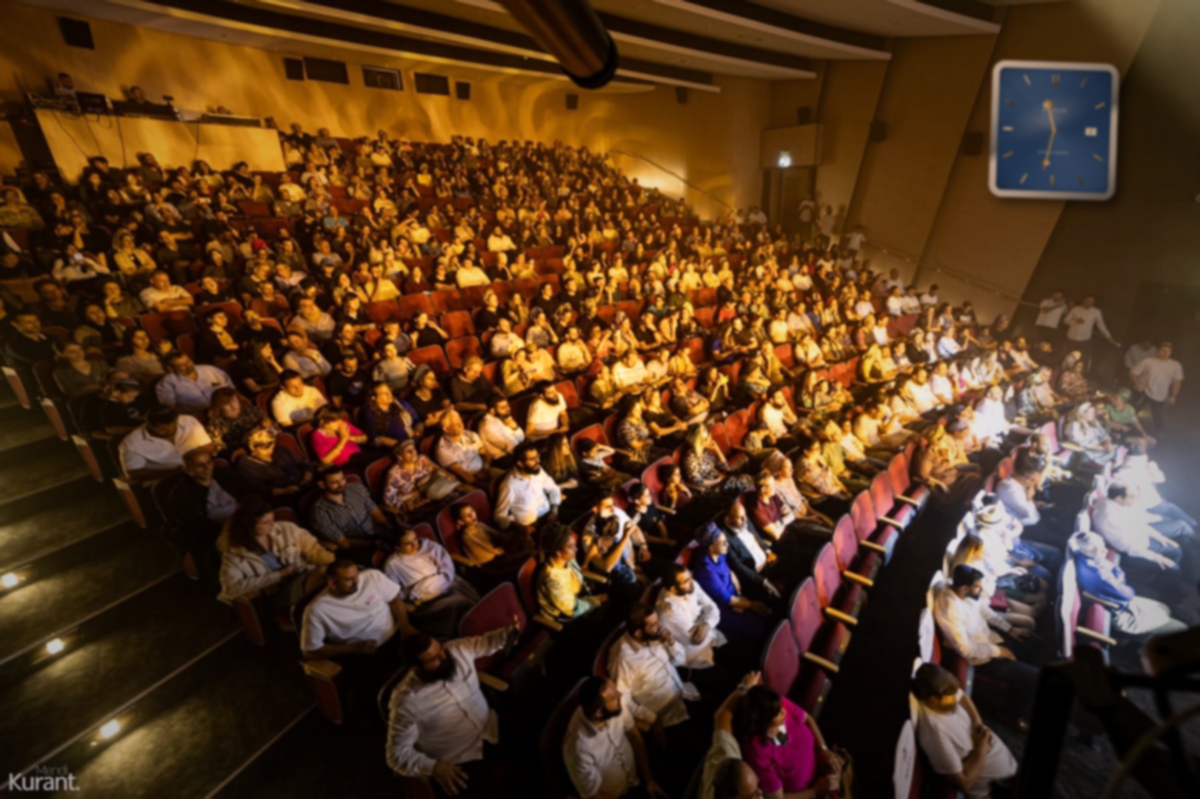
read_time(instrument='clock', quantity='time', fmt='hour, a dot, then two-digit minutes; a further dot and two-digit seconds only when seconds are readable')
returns 11.32
